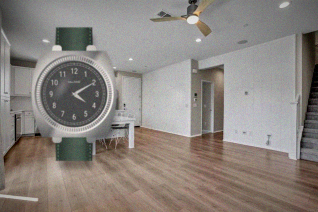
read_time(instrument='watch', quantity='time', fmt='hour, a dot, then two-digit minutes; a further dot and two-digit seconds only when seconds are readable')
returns 4.10
